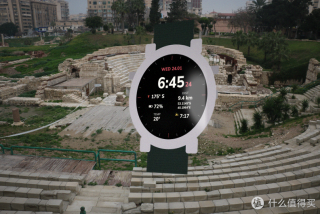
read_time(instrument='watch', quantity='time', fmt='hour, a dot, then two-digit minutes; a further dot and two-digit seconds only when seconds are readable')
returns 6.45
